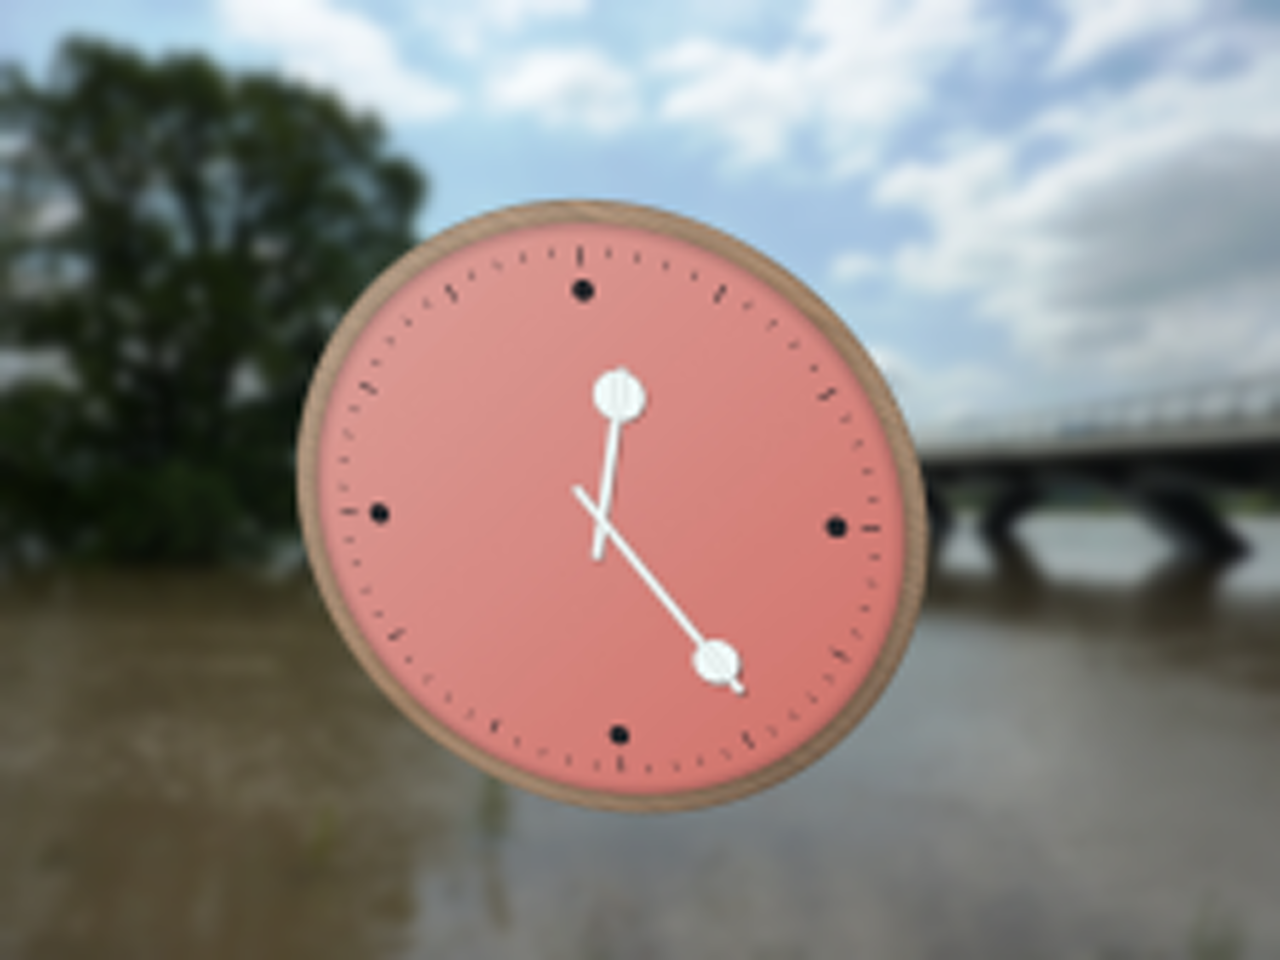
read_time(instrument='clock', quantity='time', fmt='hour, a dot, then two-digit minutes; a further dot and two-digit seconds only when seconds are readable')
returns 12.24
